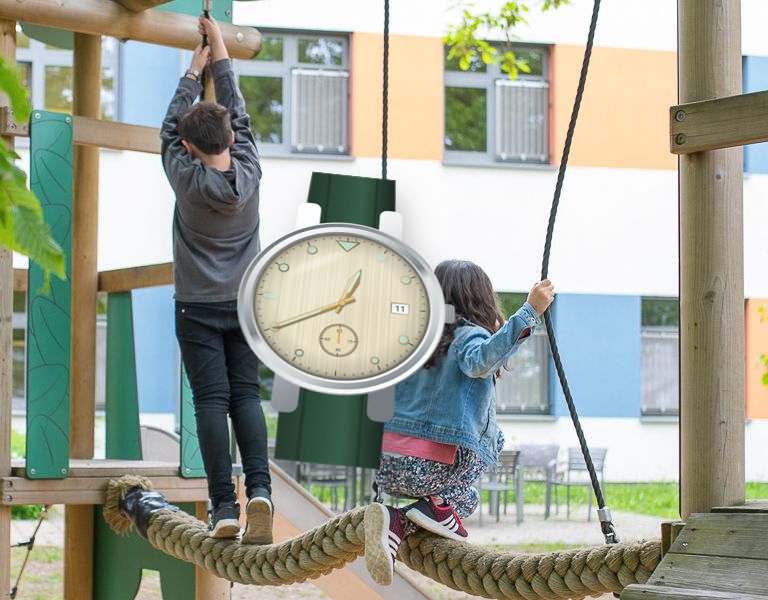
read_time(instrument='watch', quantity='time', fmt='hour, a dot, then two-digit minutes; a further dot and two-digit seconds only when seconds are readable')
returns 12.40
